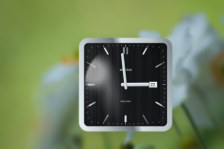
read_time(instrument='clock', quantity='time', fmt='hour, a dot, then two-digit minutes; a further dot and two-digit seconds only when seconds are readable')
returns 2.59
